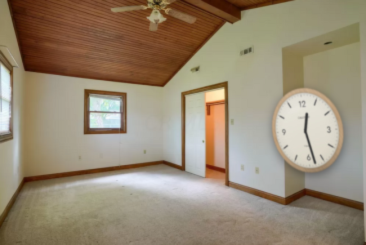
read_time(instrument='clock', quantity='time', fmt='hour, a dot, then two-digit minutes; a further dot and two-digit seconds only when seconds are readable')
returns 12.28
